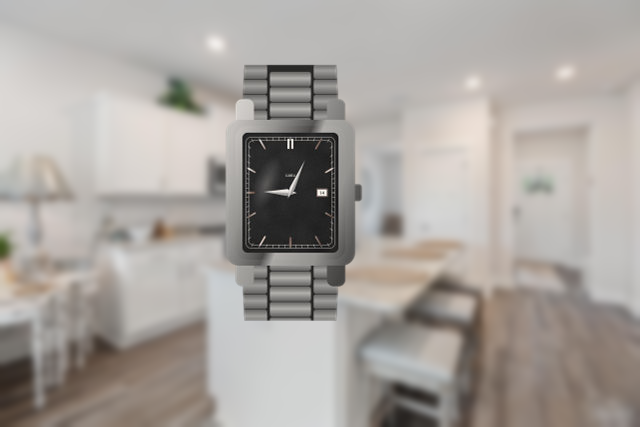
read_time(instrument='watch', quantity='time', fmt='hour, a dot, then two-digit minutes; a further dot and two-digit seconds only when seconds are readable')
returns 9.04
